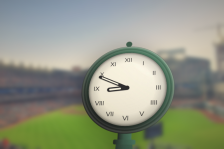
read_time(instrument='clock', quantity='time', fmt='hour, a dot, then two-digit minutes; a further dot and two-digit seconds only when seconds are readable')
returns 8.49
